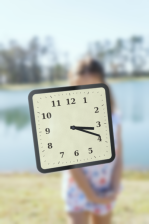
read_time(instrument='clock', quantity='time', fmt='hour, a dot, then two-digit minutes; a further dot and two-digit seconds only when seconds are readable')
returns 3.19
